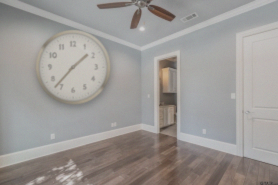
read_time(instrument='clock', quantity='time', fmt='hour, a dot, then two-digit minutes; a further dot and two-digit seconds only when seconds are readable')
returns 1.37
